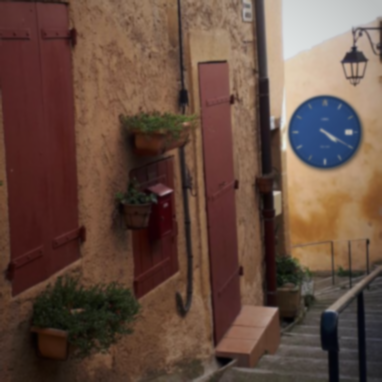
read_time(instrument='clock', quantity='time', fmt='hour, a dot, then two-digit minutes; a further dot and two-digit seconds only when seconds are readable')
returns 4.20
